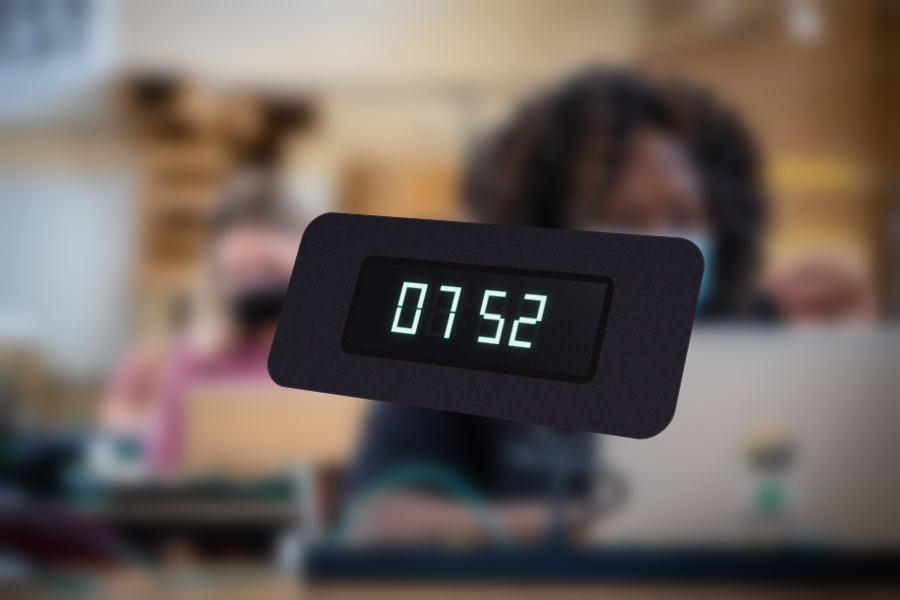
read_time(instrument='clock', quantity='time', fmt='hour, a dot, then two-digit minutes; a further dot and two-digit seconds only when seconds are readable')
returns 7.52
